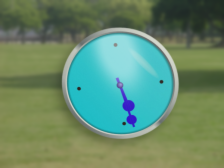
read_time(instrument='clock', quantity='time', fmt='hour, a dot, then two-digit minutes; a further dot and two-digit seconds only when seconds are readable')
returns 5.28
